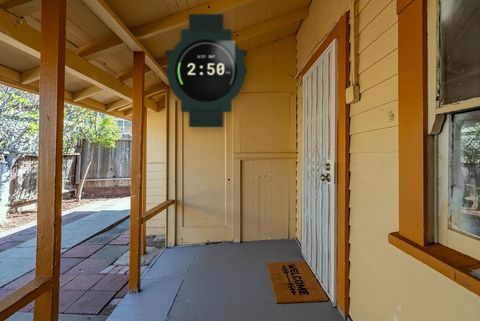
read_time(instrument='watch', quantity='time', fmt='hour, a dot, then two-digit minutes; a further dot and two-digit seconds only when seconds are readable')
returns 2.50
